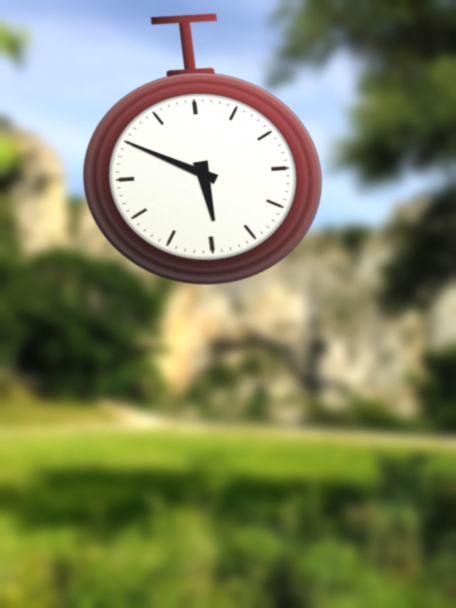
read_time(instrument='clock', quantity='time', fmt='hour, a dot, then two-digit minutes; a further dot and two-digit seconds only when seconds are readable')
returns 5.50
